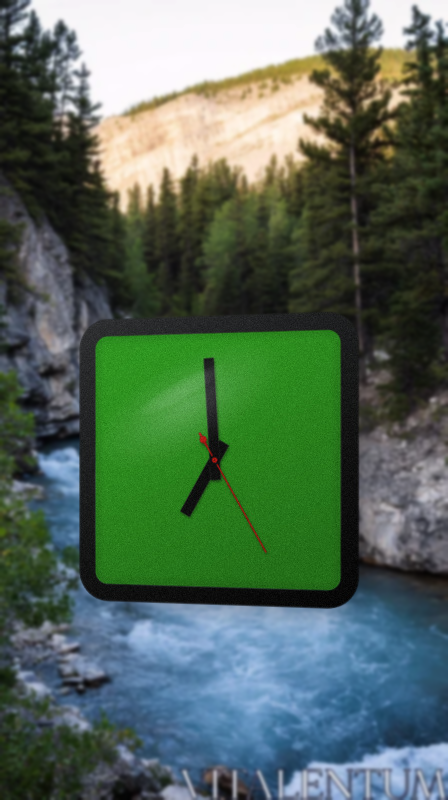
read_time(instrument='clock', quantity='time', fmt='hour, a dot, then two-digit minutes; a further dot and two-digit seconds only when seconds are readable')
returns 6.59.25
